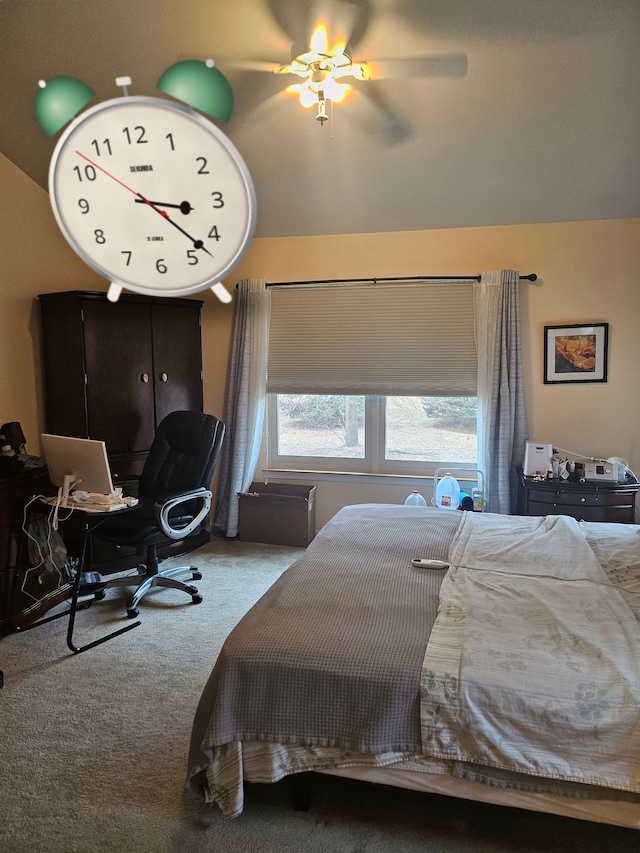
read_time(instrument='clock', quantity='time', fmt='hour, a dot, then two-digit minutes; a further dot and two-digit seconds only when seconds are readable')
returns 3.22.52
